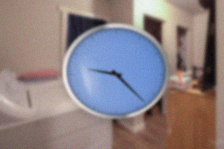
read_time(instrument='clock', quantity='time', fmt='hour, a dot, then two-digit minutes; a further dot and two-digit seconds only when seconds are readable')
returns 9.23
